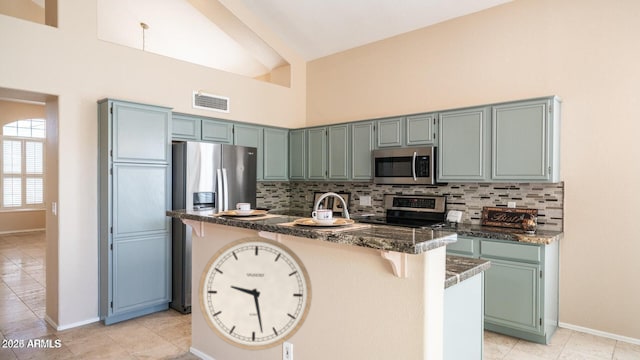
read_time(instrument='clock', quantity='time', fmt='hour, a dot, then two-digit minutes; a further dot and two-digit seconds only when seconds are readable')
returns 9.28
